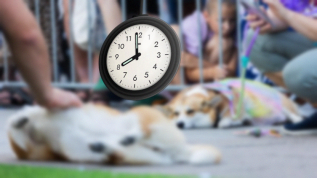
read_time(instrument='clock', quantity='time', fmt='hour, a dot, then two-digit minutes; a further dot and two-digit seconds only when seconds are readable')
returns 7.59
